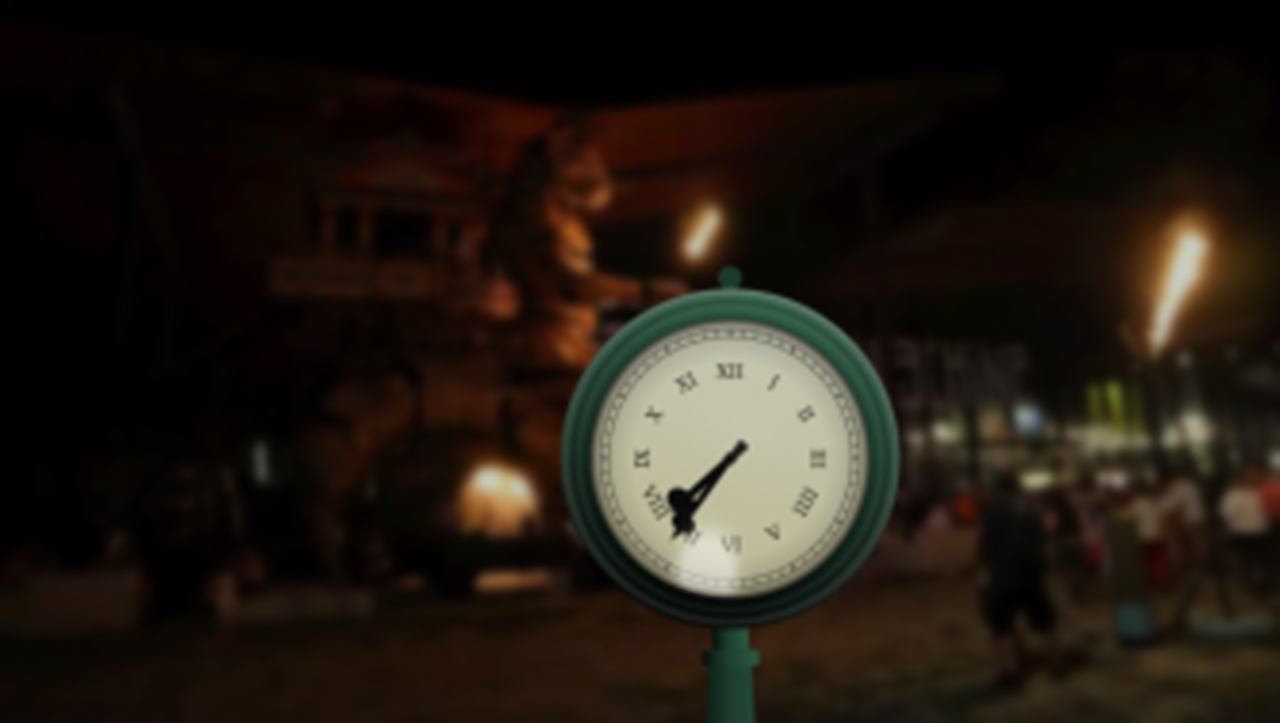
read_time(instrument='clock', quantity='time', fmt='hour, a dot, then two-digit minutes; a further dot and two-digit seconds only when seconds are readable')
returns 7.36
